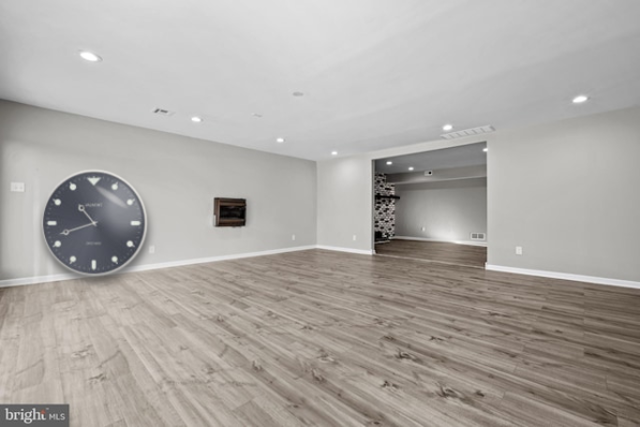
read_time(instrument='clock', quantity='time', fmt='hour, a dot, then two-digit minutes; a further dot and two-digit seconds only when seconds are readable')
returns 10.42
